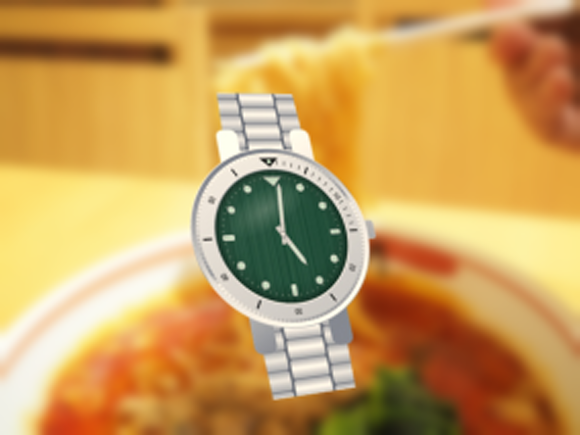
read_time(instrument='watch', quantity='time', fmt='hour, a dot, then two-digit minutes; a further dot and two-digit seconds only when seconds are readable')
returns 5.01
